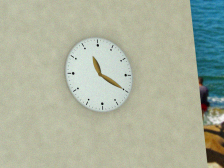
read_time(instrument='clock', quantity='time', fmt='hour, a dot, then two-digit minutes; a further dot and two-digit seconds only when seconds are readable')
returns 11.20
